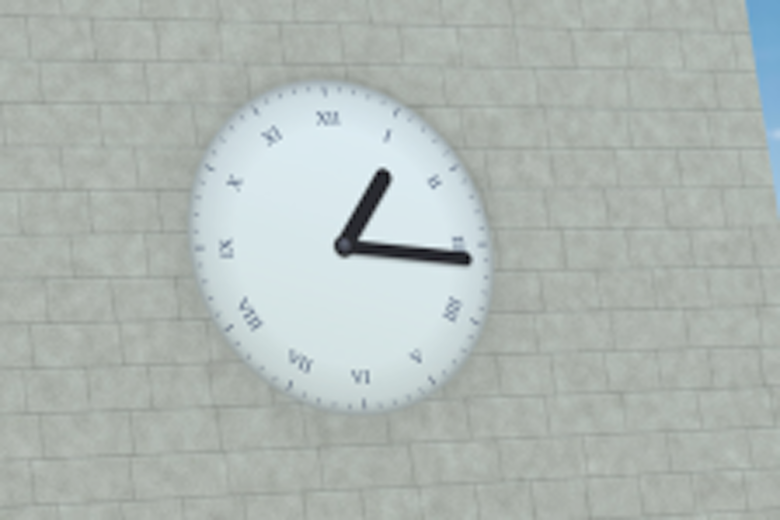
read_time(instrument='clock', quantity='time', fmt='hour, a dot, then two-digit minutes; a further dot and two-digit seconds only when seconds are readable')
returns 1.16
